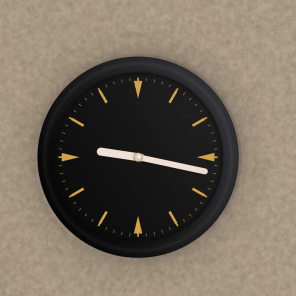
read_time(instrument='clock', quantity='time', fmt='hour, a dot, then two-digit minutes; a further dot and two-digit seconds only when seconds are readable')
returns 9.17
